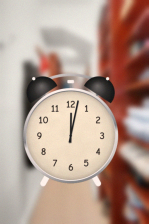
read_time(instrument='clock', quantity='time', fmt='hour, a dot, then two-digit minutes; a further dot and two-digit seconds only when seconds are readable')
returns 12.02
